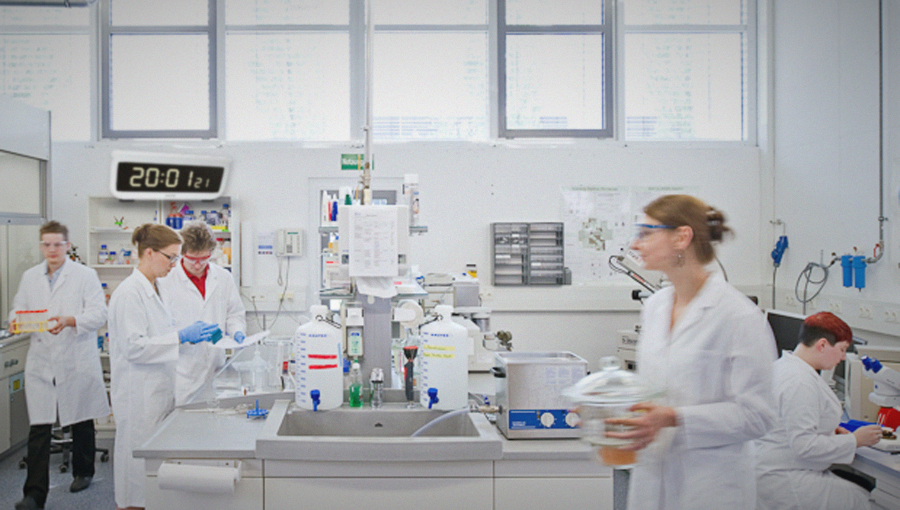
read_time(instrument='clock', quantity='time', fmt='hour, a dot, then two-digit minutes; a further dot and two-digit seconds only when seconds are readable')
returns 20.01
